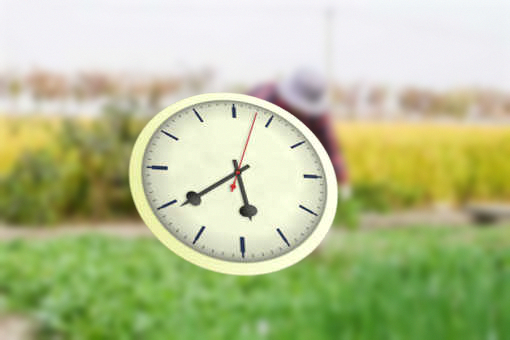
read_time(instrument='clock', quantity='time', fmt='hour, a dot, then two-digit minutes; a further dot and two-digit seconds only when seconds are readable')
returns 5.39.03
